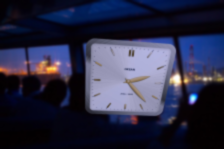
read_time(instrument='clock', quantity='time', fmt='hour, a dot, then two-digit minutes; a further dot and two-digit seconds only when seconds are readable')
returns 2.23
